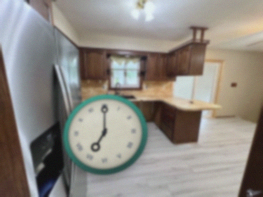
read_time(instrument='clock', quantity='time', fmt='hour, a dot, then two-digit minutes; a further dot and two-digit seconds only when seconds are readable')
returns 7.00
